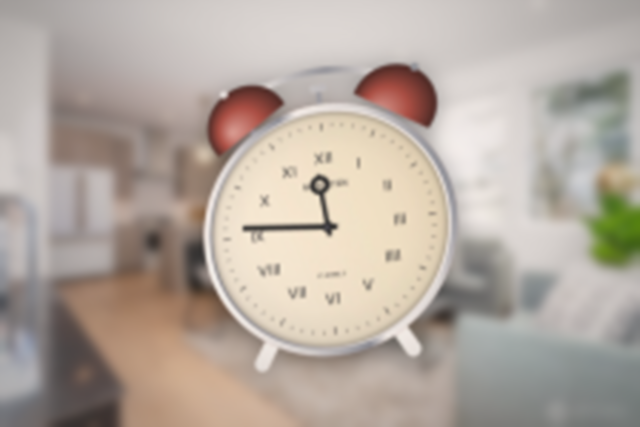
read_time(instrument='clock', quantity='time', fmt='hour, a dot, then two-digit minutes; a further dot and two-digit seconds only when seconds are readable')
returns 11.46
